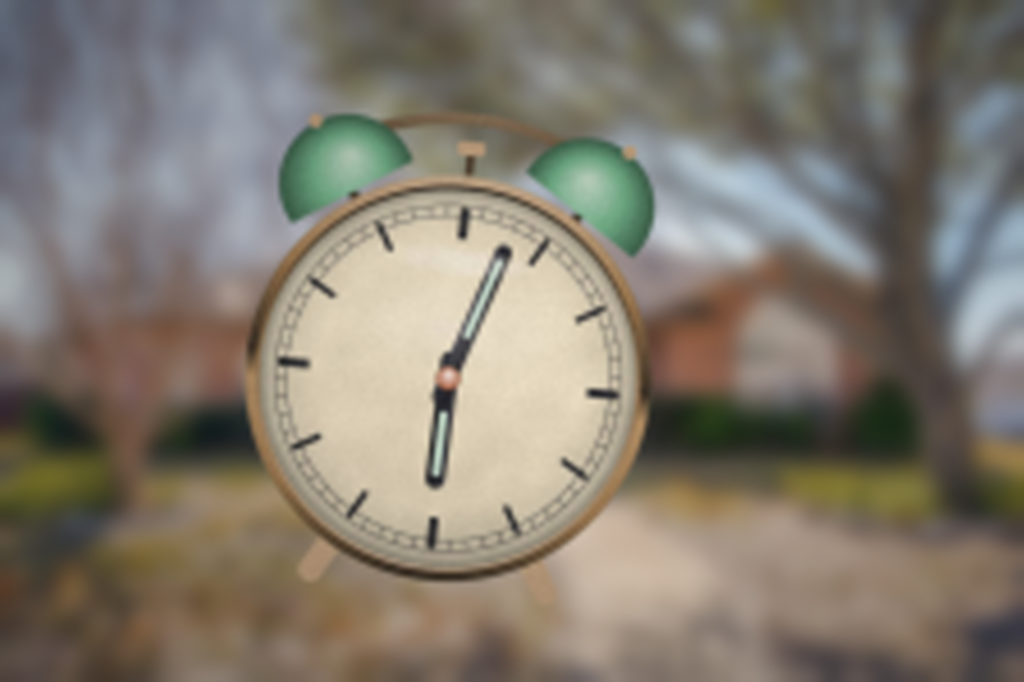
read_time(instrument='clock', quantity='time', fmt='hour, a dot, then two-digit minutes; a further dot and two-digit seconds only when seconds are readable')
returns 6.03
